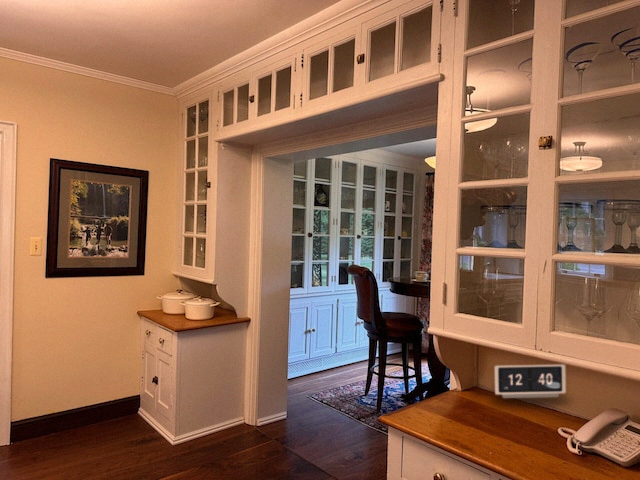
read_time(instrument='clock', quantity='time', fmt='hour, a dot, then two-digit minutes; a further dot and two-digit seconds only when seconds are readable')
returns 12.40
